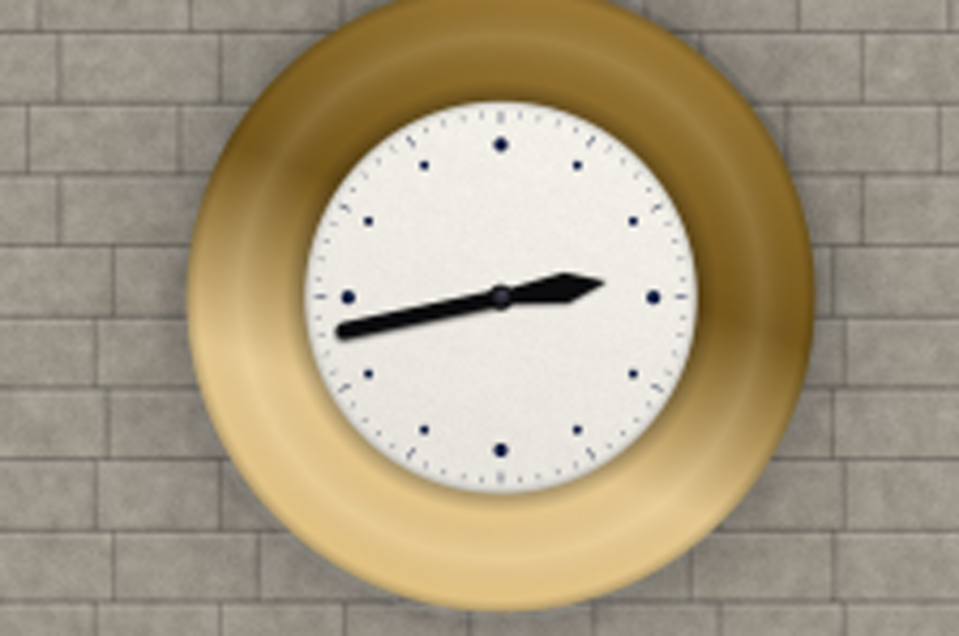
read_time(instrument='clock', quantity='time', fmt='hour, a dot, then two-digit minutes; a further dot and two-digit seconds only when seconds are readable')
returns 2.43
